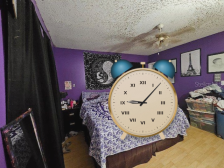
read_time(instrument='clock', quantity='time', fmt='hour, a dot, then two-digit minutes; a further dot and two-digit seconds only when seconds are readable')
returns 9.07
